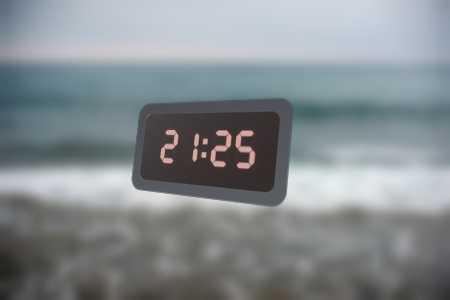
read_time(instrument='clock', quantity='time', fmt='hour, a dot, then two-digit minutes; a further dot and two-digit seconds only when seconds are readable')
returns 21.25
